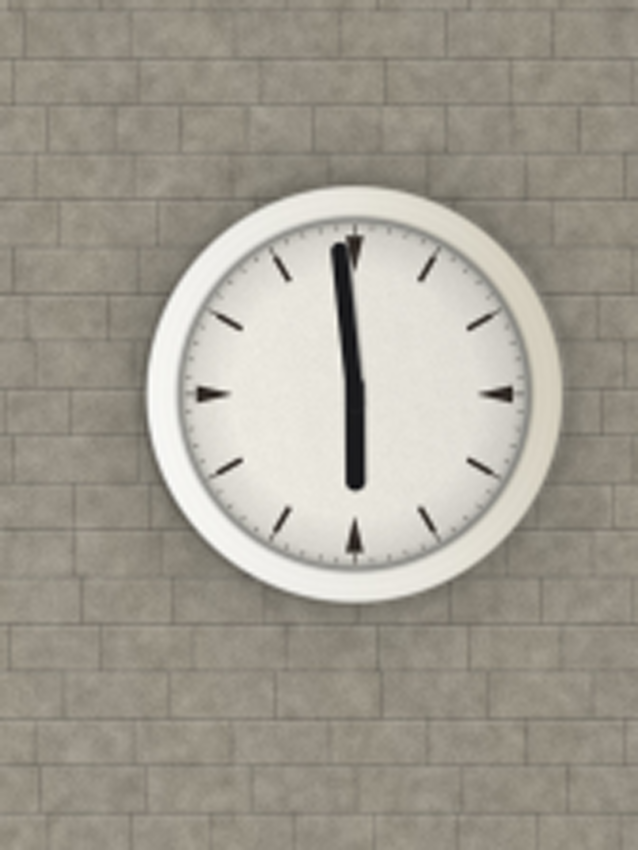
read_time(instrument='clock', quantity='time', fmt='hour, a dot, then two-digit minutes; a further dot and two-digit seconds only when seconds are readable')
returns 5.59
